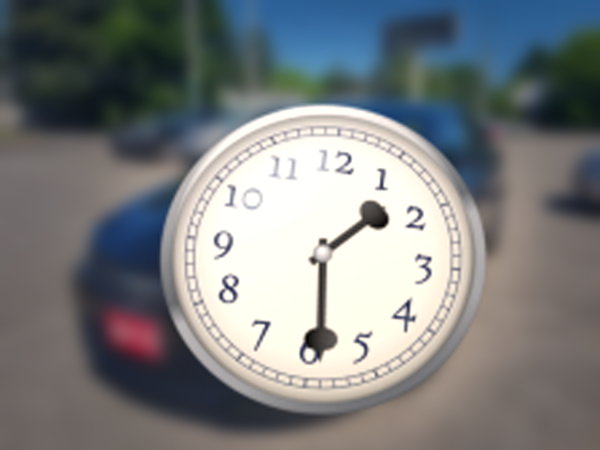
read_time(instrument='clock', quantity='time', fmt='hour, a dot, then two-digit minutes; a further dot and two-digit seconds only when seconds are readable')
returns 1.29
